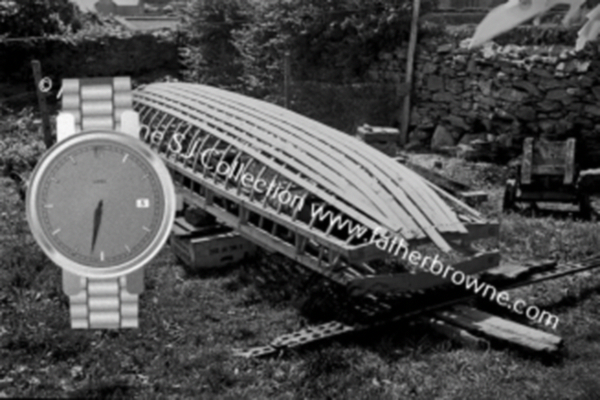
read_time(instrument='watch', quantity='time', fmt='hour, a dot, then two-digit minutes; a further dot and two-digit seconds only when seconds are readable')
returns 6.32
